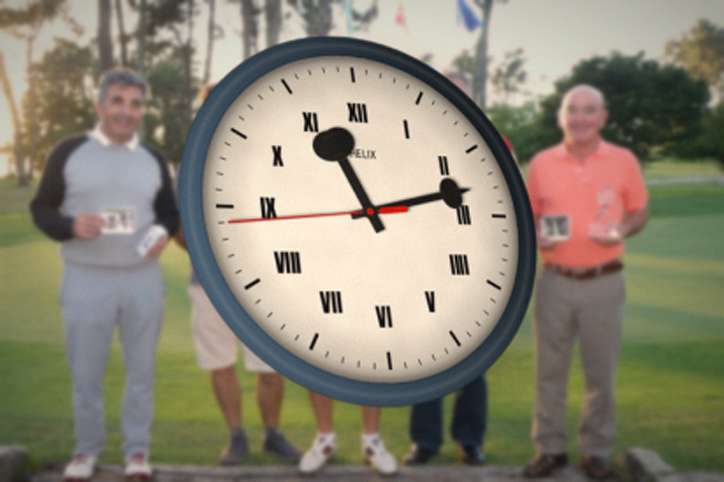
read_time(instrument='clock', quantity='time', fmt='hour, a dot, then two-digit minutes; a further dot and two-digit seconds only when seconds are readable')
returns 11.12.44
